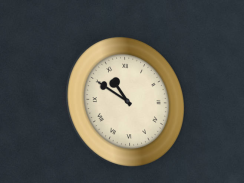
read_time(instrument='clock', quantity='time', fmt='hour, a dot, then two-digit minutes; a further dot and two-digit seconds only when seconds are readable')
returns 10.50
